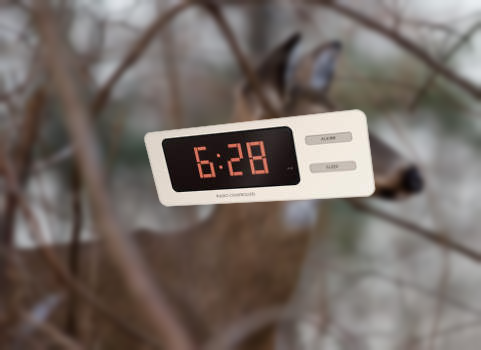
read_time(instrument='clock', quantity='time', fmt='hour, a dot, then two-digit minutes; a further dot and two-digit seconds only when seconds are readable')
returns 6.28
